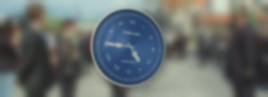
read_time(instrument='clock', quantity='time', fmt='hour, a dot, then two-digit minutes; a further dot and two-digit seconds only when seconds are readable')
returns 4.45
